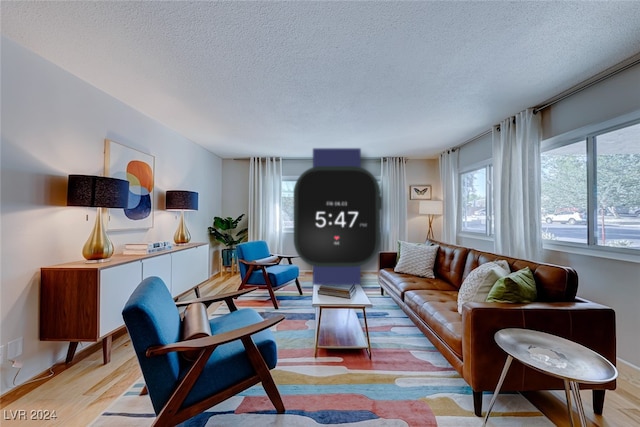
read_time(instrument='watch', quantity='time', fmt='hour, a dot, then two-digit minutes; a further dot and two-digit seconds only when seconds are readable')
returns 5.47
